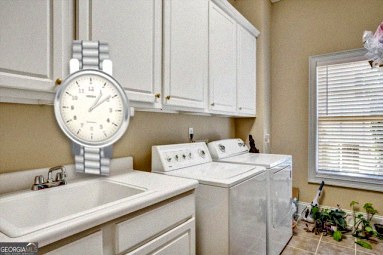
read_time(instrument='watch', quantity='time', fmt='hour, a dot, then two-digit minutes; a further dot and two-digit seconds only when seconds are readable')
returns 1.09
